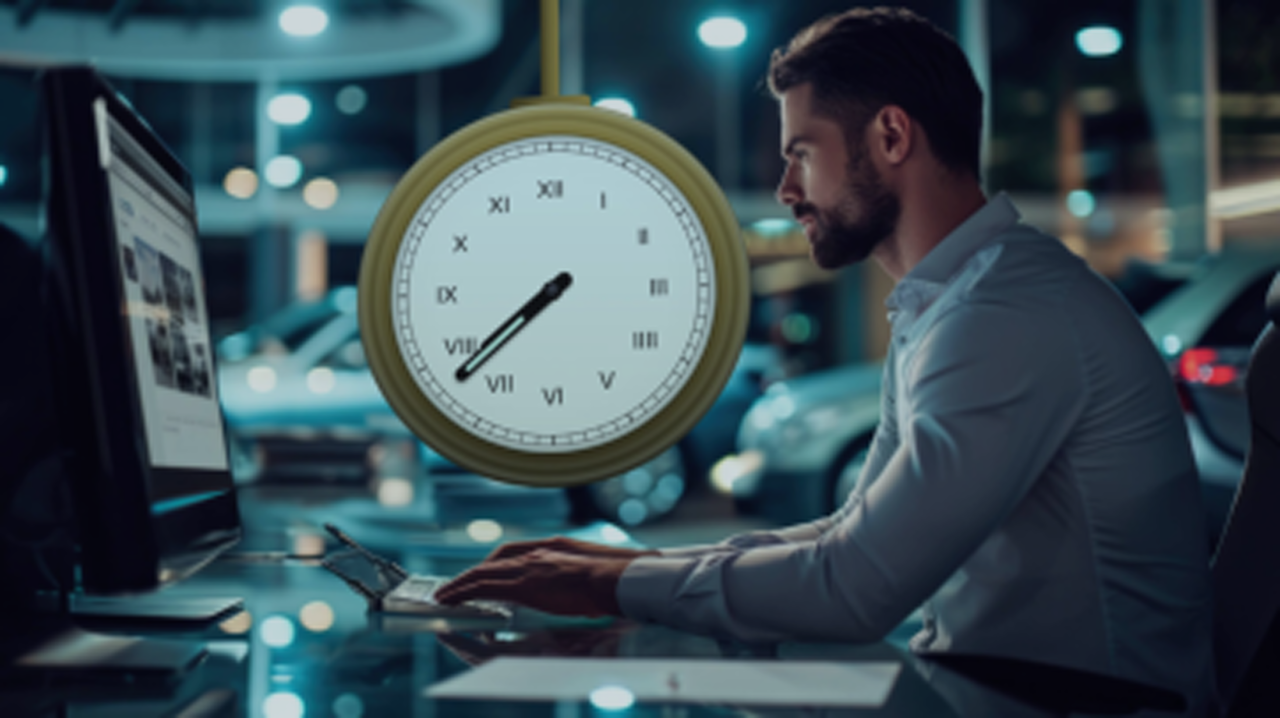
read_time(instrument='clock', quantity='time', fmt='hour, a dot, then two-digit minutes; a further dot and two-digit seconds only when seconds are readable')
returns 7.38
